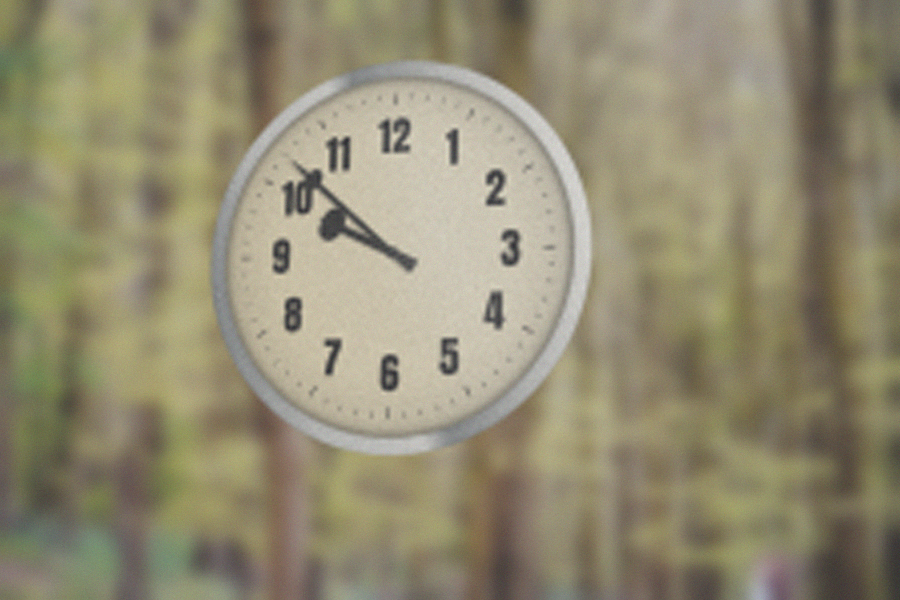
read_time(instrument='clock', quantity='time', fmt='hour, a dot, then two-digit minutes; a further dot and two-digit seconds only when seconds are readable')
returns 9.52
